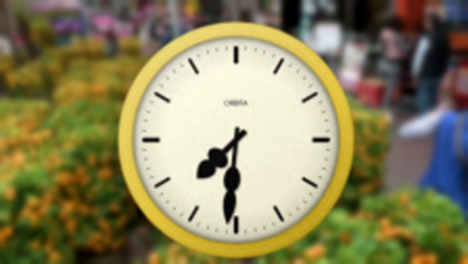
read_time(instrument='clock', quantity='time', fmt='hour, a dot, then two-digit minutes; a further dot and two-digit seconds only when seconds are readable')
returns 7.31
